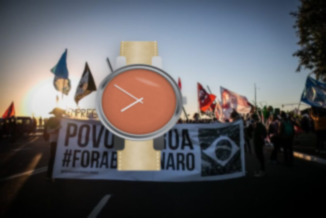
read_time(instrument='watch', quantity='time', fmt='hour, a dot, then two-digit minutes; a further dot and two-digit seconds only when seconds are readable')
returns 7.51
